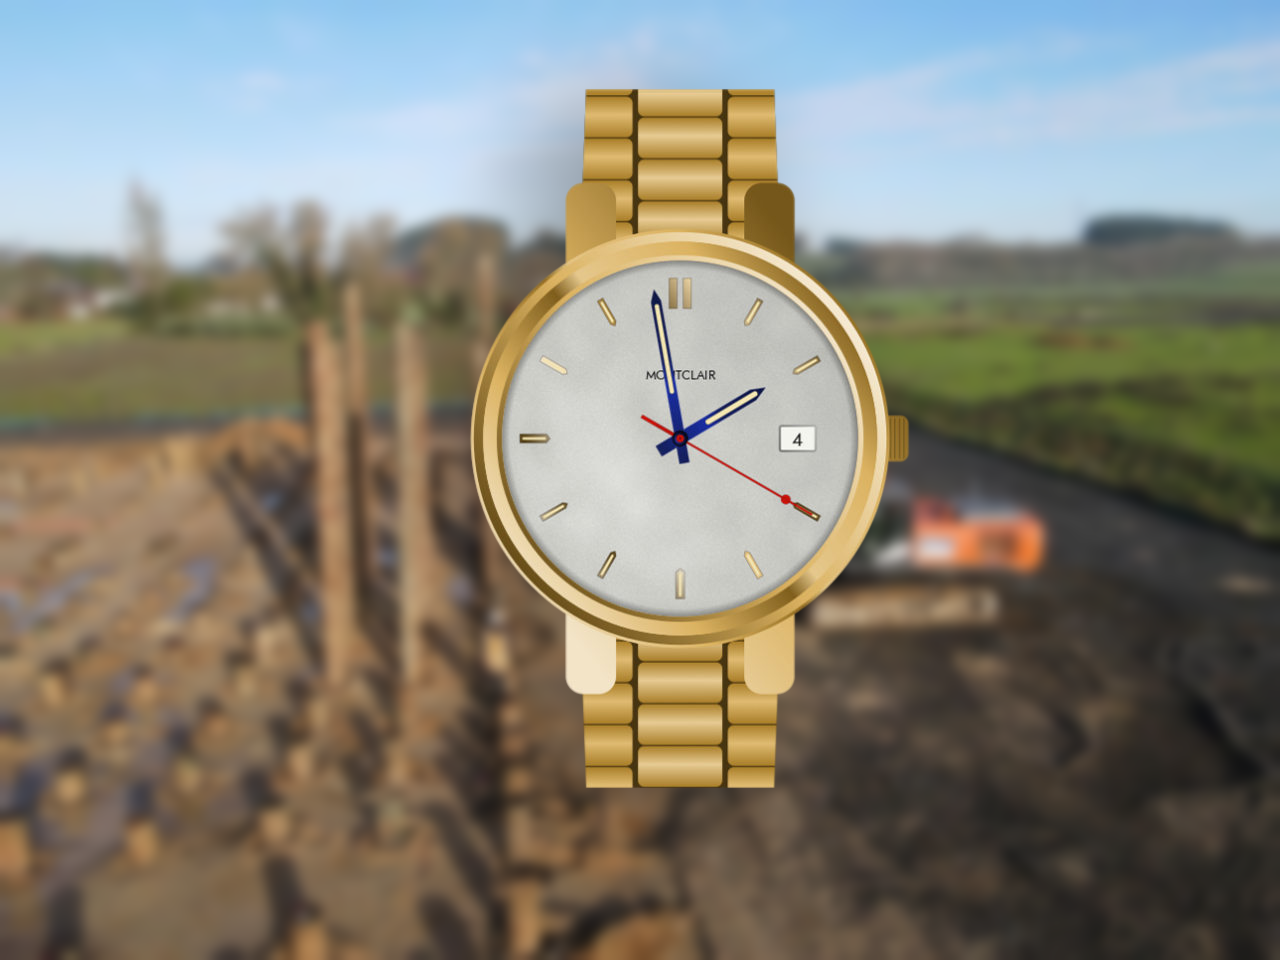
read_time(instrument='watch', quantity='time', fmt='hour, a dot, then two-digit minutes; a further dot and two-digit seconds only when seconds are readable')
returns 1.58.20
